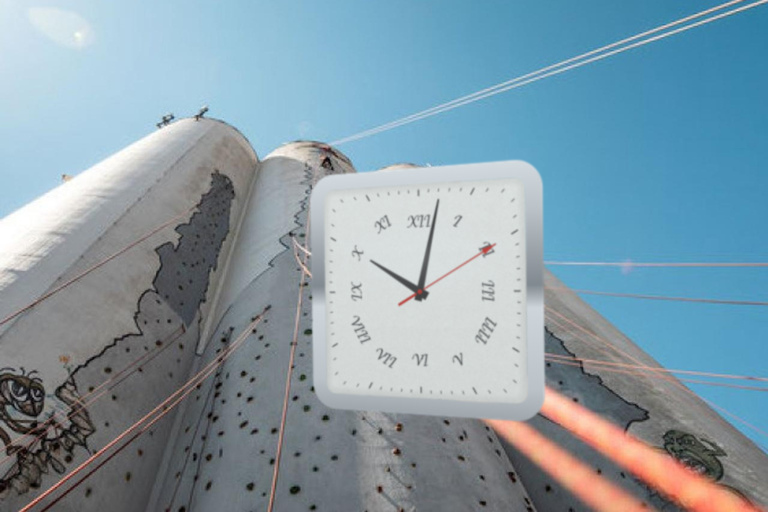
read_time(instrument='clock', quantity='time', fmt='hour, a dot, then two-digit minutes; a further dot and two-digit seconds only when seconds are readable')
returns 10.02.10
